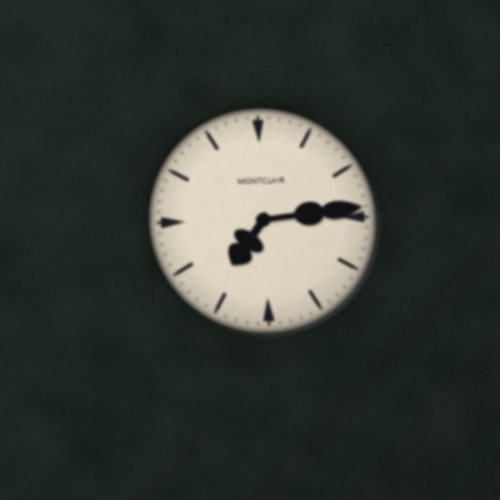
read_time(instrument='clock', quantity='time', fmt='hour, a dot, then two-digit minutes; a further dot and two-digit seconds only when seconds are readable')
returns 7.14
